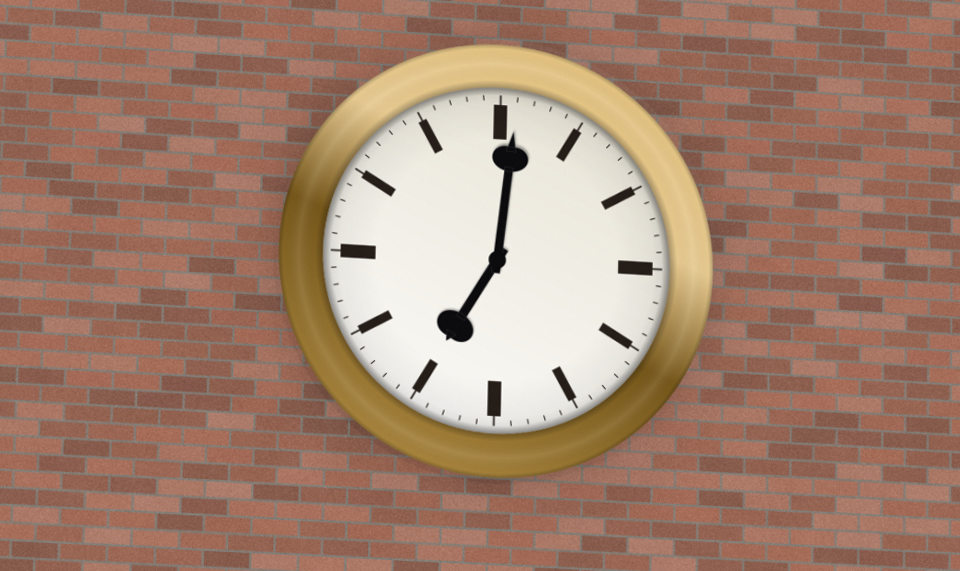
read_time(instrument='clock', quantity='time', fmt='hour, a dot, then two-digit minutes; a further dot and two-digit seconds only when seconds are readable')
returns 7.01
